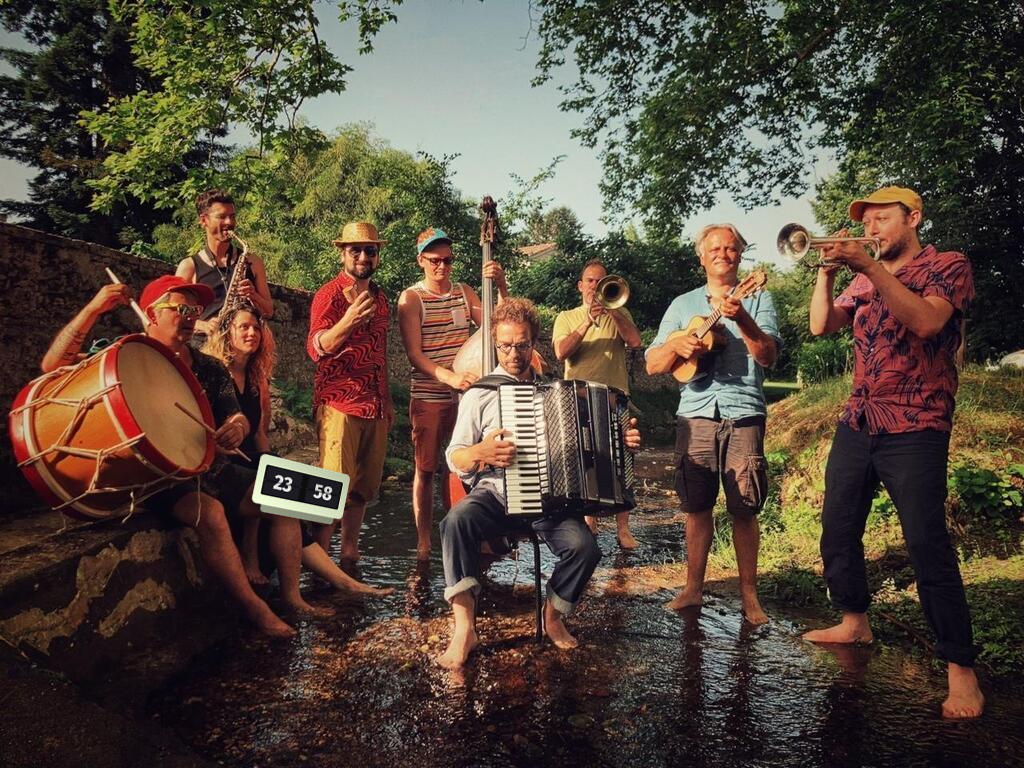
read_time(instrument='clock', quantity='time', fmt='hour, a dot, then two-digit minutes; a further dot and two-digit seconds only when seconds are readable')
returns 23.58
